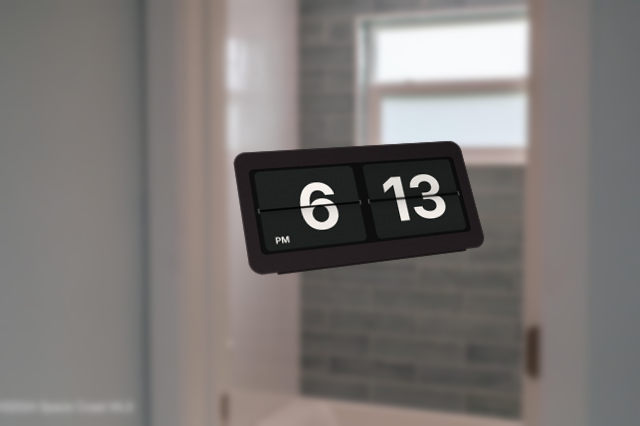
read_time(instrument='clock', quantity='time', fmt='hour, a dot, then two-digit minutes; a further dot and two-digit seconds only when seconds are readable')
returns 6.13
